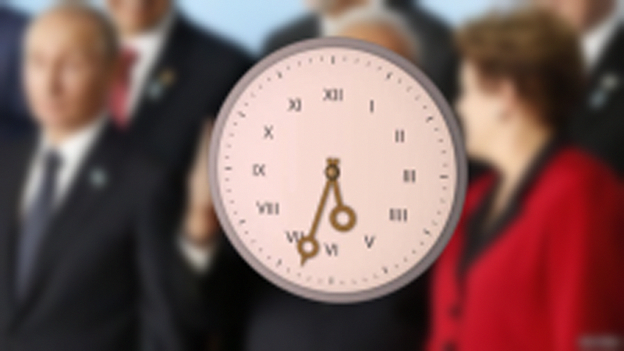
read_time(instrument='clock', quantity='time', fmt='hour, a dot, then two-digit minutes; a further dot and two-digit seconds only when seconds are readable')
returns 5.33
